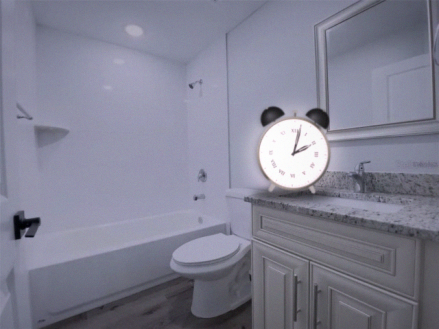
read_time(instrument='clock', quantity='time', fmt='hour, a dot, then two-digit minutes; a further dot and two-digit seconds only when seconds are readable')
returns 2.02
